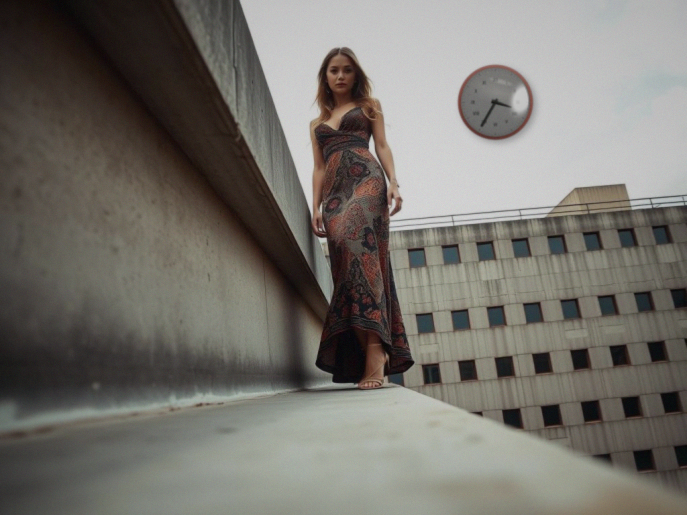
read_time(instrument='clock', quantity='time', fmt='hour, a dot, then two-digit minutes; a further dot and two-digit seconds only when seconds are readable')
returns 3.35
